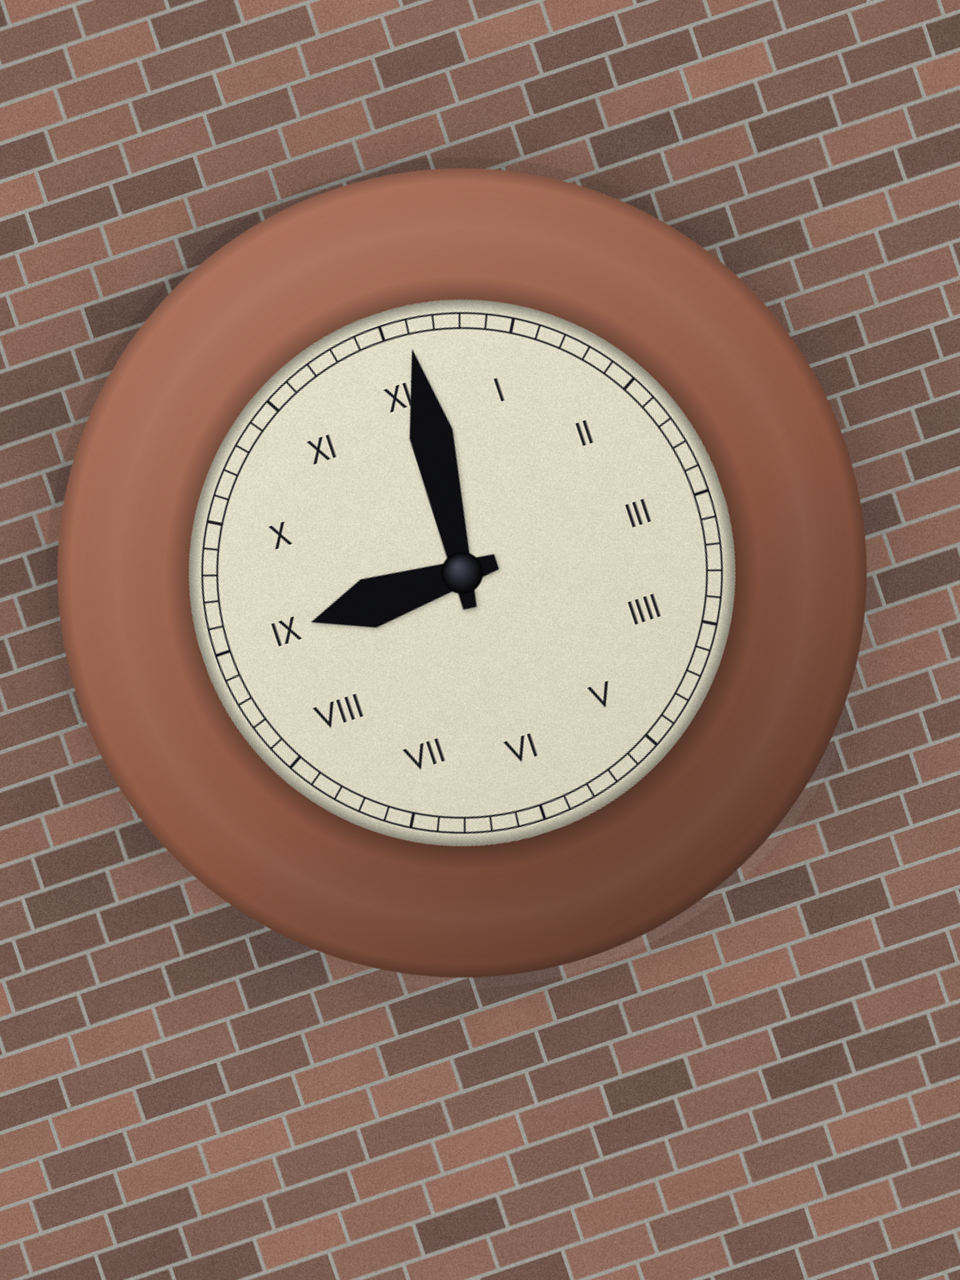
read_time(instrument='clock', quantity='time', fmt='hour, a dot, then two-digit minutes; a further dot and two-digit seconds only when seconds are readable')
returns 9.01
